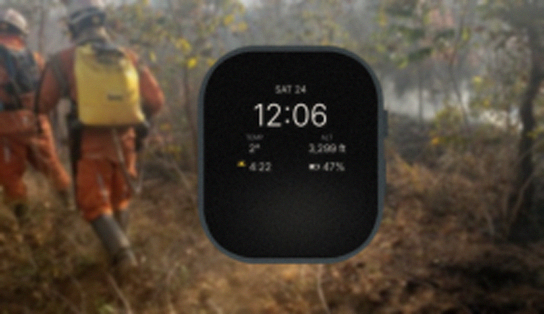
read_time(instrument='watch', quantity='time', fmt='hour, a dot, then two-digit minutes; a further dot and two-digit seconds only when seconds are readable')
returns 12.06
